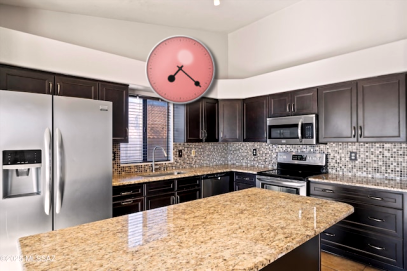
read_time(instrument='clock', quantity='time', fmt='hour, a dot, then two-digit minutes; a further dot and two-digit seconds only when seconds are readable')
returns 7.22
